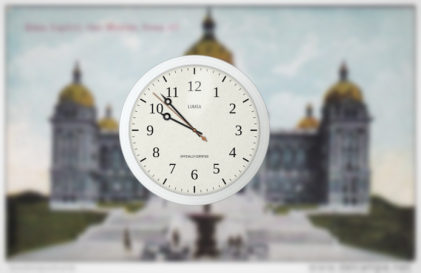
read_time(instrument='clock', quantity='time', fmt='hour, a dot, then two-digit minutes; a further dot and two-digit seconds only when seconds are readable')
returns 9.52.52
